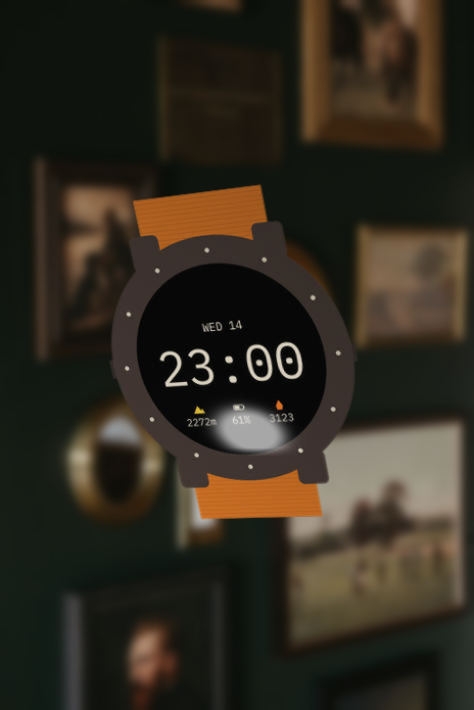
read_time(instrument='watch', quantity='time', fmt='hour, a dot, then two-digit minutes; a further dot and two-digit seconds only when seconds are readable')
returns 23.00
